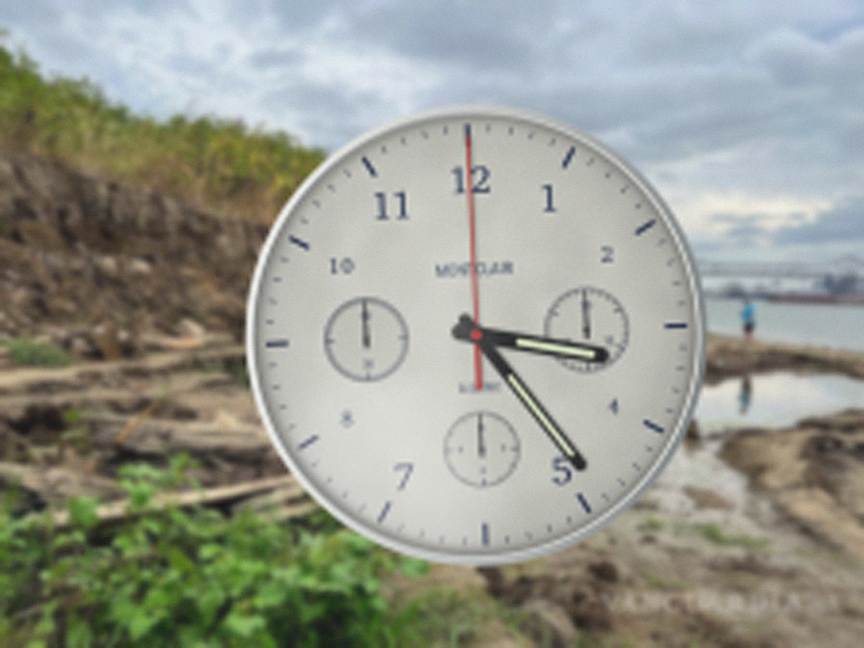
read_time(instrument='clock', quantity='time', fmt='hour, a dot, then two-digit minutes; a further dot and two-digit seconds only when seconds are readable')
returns 3.24
